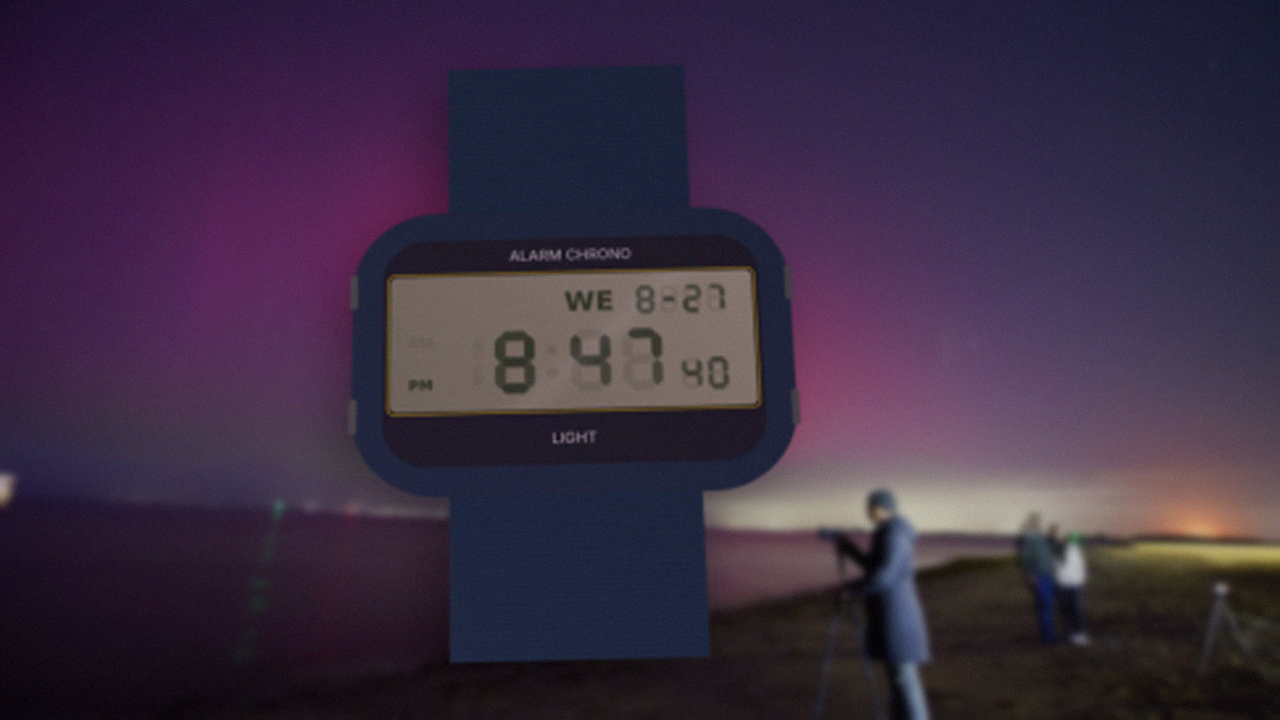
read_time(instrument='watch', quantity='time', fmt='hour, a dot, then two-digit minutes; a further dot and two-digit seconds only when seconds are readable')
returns 8.47.40
